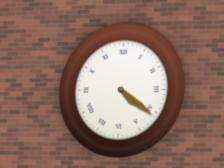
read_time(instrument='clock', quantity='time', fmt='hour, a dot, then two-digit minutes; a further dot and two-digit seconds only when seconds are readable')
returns 4.21
